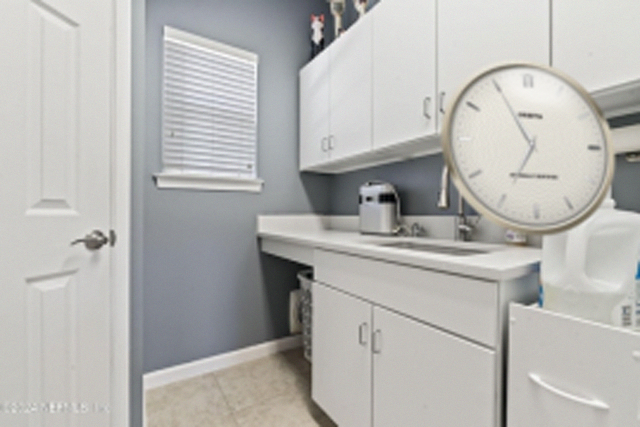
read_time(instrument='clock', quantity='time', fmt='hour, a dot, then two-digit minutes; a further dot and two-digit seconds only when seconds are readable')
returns 6.55
